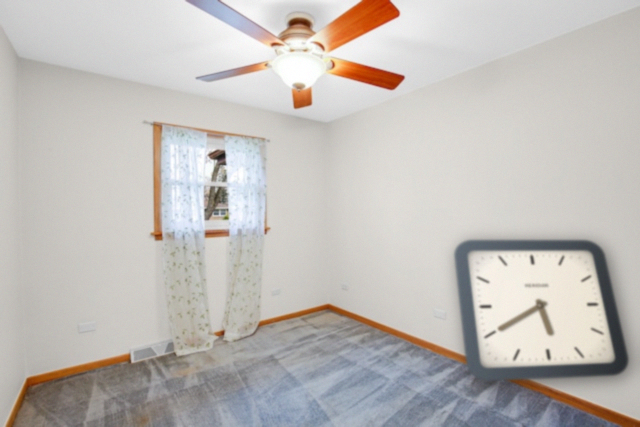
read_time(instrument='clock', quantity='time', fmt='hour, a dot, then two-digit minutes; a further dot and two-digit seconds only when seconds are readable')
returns 5.40
